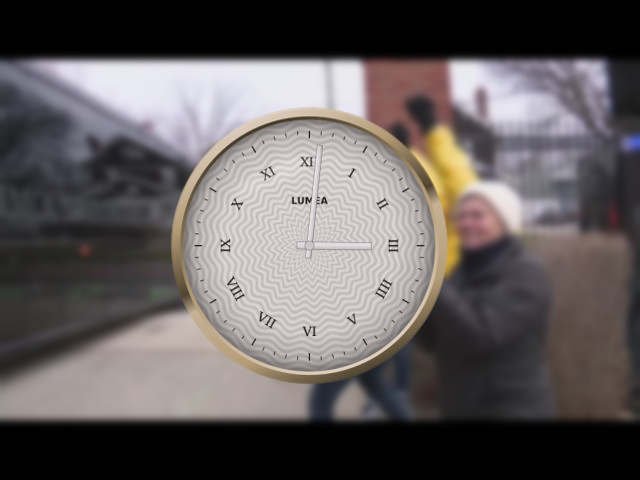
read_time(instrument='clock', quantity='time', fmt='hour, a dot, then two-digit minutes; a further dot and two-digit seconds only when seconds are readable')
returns 3.01
